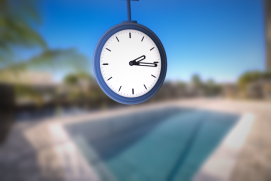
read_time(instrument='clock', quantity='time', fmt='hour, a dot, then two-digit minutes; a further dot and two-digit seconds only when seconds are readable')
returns 2.16
